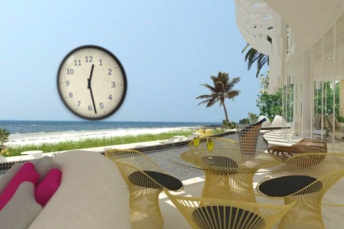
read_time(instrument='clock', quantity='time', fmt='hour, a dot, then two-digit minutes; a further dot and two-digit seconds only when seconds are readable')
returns 12.28
